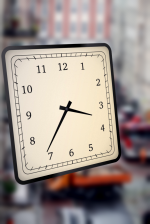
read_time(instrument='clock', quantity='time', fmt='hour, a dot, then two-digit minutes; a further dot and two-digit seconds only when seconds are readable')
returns 3.36
